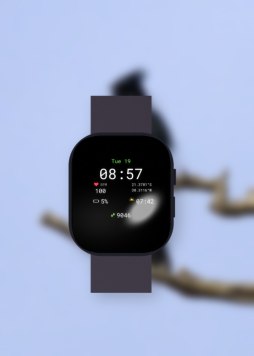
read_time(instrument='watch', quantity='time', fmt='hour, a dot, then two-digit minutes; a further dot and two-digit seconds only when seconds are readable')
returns 8.57
